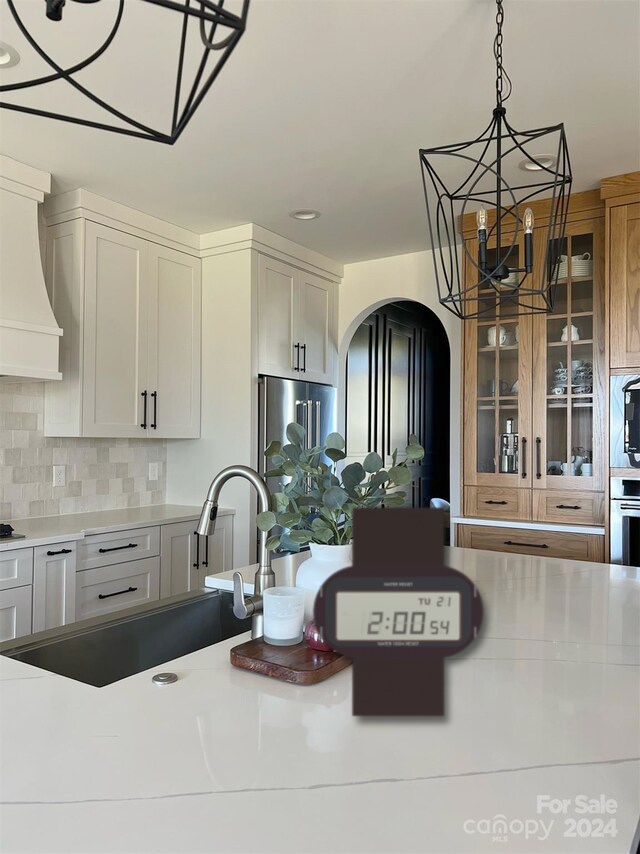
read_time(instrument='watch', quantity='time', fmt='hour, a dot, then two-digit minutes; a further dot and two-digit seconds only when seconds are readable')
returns 2.00.54
